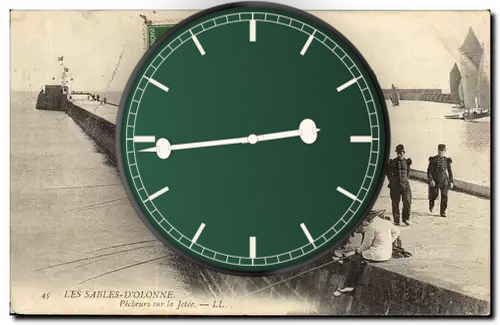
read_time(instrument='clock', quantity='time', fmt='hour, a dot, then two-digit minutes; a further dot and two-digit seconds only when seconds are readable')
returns 2.44
